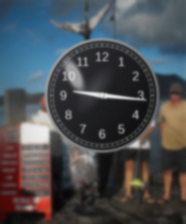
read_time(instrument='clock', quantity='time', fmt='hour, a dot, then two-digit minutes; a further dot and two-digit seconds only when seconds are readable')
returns 9.16
